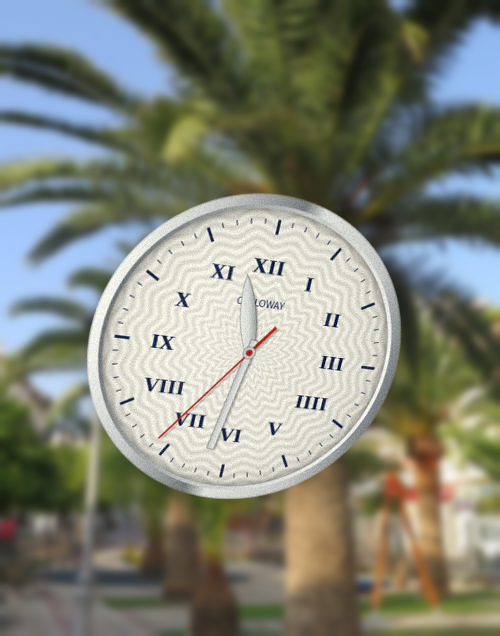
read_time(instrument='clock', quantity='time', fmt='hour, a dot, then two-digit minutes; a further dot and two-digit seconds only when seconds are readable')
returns 11.31.36
